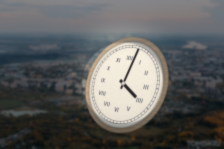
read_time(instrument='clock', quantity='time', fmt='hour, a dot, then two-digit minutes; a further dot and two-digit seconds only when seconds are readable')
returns 4.02
